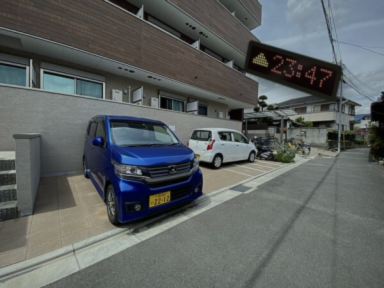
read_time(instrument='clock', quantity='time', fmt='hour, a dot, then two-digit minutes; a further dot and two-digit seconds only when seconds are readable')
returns 23.47
